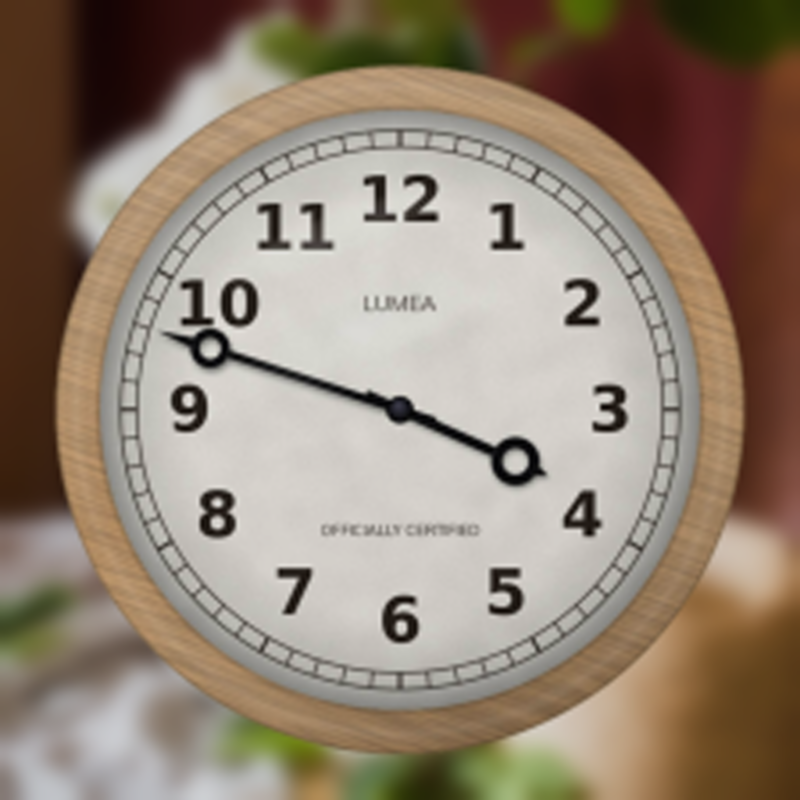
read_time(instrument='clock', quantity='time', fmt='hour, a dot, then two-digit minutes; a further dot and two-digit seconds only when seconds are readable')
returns 3.48
